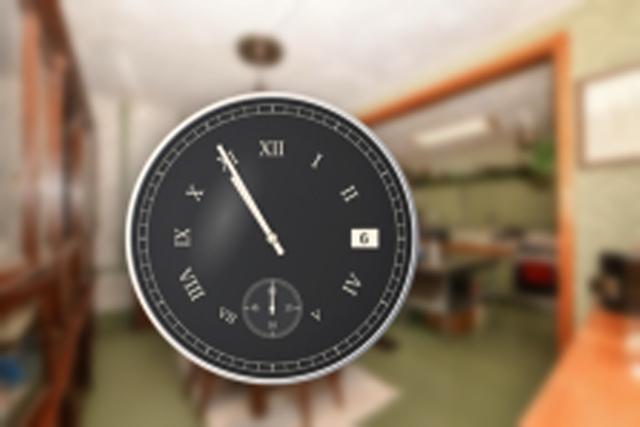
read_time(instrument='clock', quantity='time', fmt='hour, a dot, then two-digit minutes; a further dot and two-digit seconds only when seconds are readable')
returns 10.55
